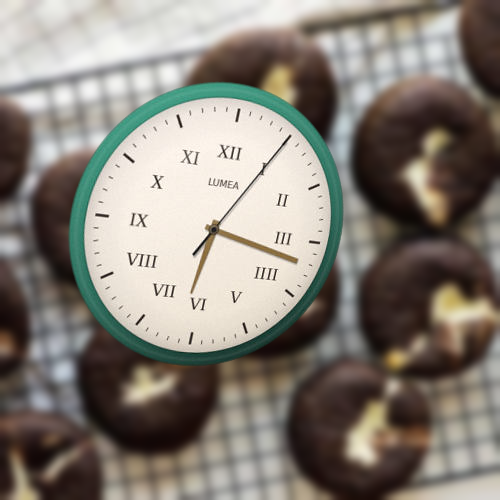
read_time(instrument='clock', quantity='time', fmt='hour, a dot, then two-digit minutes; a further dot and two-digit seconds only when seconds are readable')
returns 6.17.05
